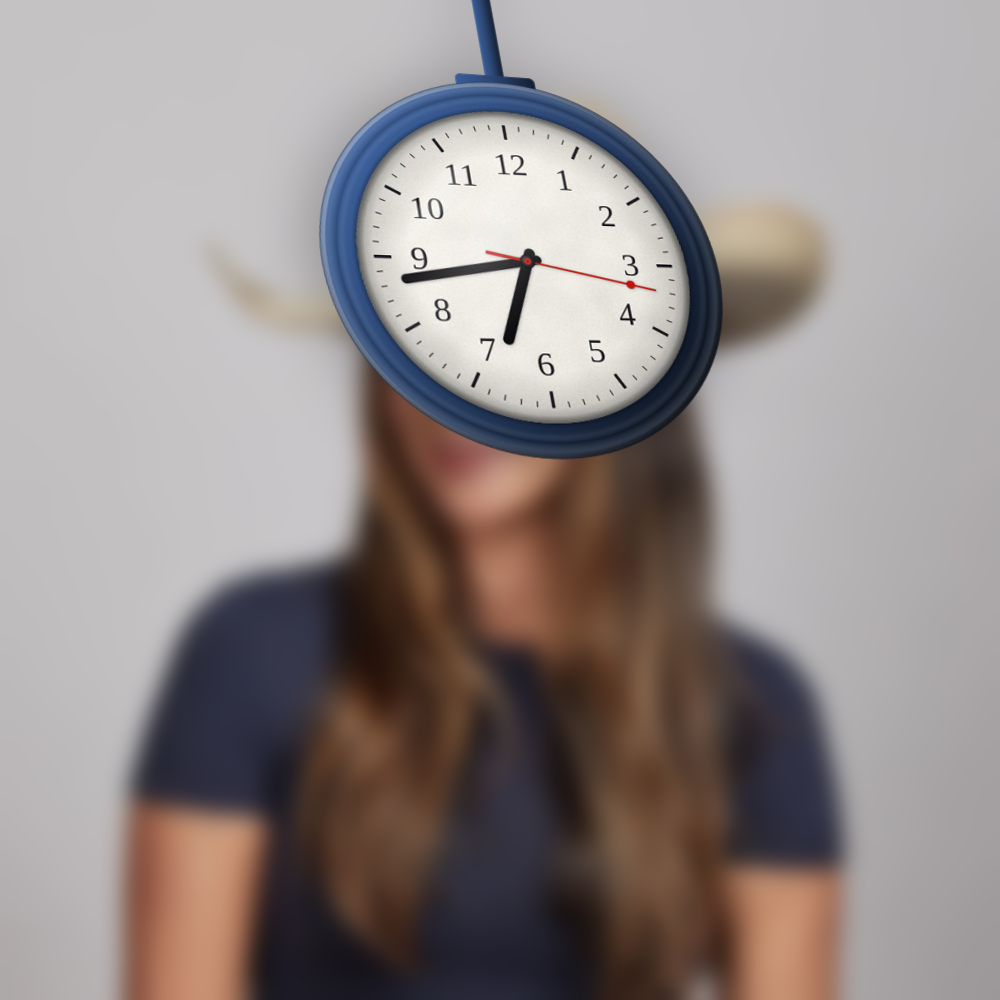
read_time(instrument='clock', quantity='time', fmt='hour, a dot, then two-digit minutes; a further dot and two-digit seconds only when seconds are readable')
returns 6.43.17
